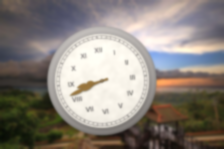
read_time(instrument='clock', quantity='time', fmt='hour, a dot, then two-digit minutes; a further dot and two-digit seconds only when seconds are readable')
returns 8.42
